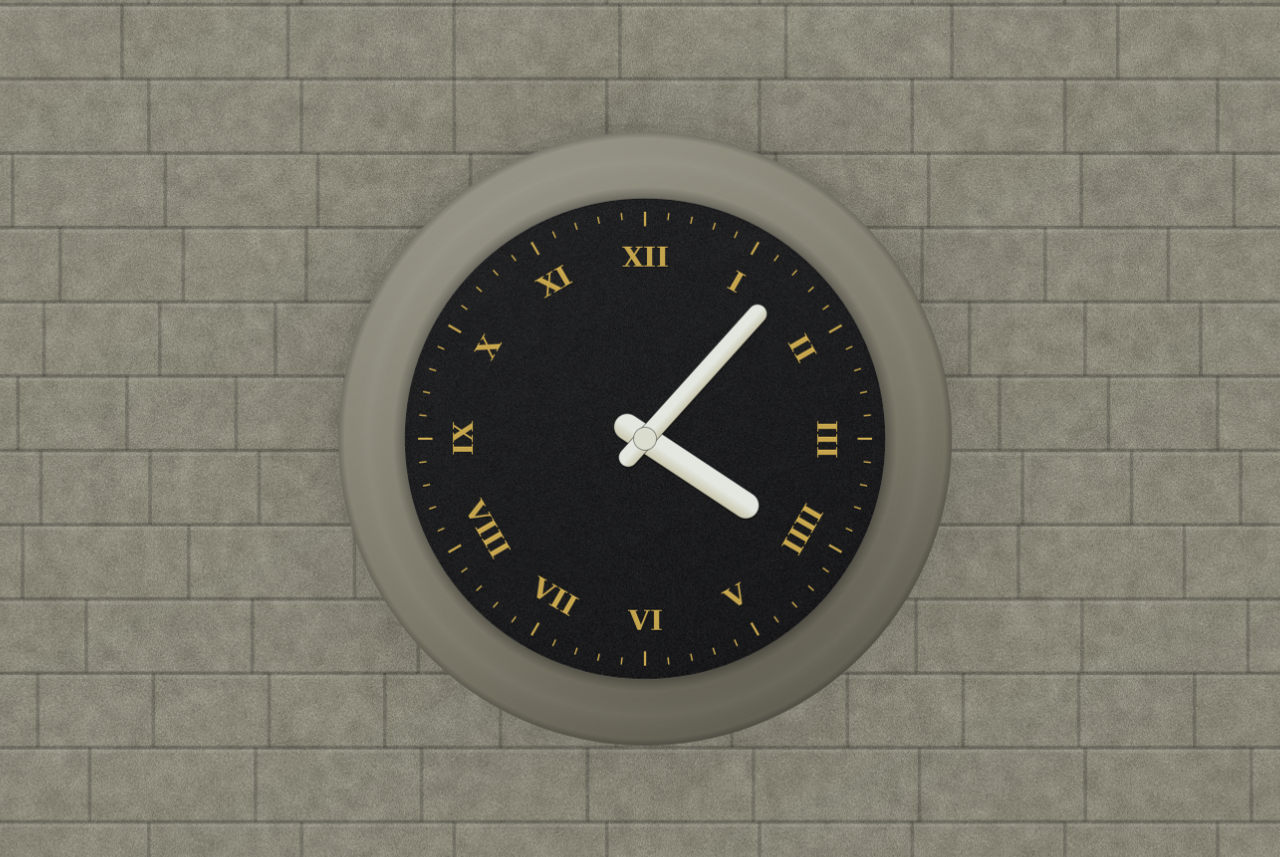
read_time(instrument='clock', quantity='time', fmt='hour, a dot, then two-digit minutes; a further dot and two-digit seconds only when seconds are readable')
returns 4.07
